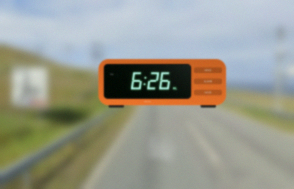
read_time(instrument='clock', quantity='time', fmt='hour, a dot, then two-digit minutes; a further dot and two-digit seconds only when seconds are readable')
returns 6.26
